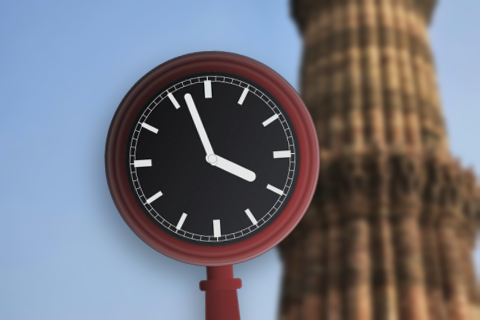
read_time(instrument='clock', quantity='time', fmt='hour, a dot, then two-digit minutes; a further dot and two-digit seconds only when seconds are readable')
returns 3.57
